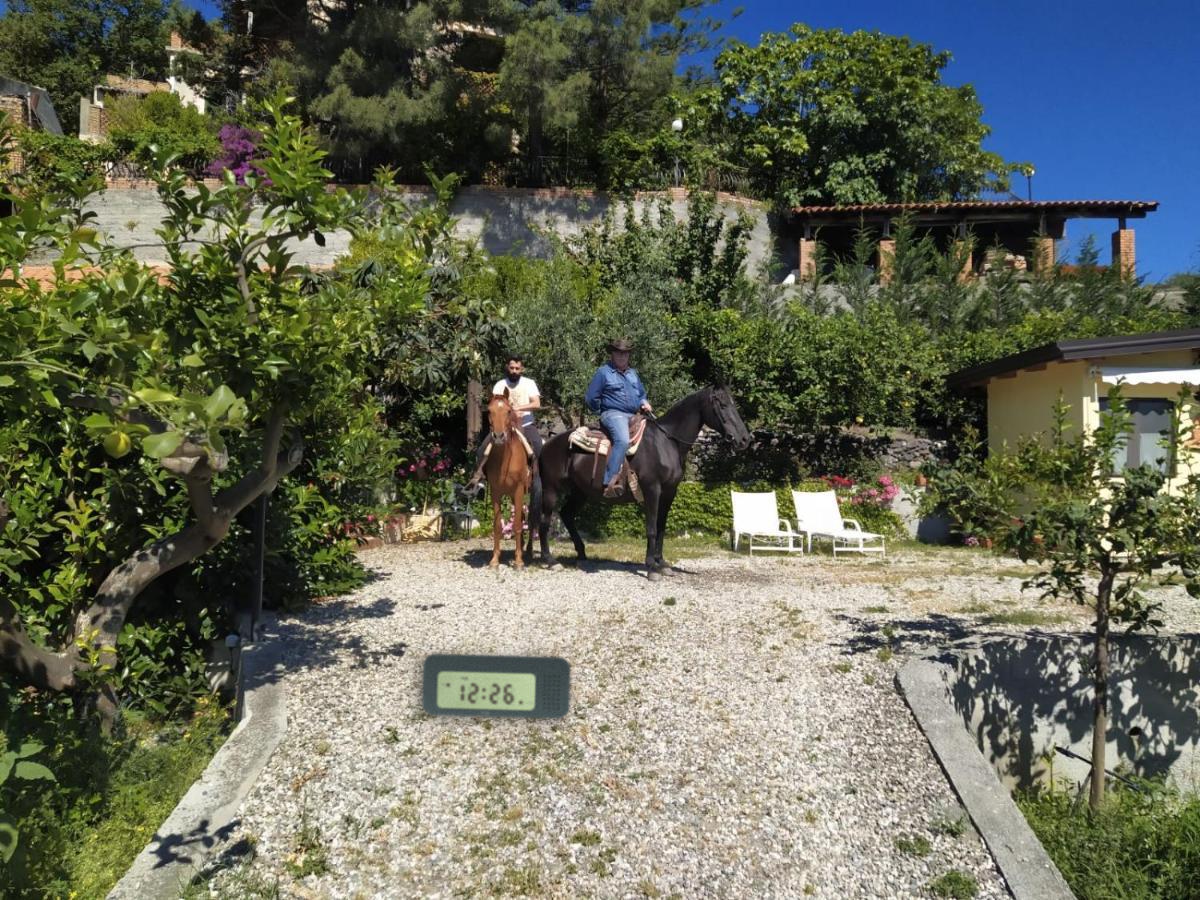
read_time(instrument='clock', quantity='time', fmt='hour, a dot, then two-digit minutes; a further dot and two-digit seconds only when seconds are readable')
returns 12.26
